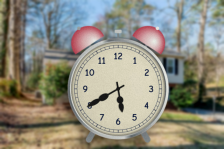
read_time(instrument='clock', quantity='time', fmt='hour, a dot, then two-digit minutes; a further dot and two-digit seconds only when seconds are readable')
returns 5.40
